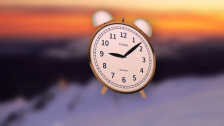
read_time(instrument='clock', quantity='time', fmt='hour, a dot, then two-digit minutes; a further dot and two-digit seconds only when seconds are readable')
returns 9.08
